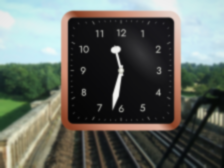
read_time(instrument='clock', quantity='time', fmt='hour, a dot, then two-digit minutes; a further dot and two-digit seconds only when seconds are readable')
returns 11.32
